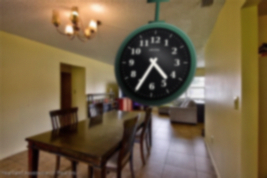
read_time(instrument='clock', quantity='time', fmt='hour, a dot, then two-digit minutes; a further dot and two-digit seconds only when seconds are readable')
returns 4.35
